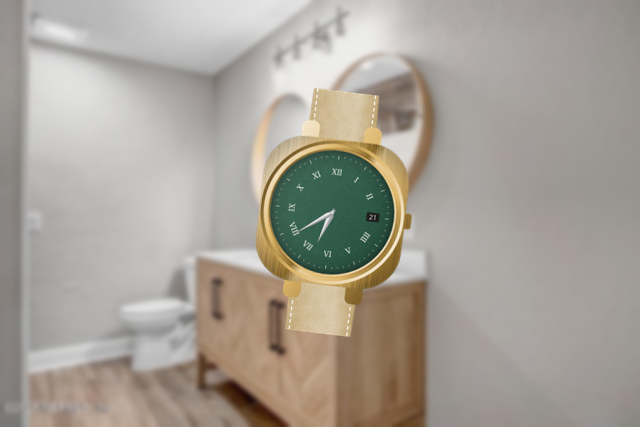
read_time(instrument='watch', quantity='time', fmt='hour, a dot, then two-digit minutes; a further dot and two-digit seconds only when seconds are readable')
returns 6.39
